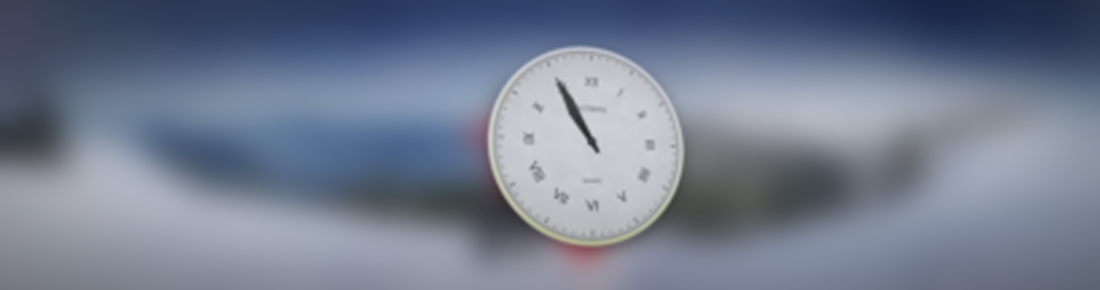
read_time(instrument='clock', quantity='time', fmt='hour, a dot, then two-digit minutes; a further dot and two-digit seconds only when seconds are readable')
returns 10.55
